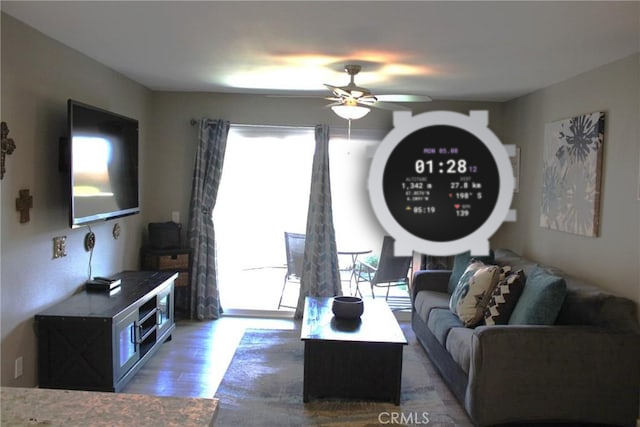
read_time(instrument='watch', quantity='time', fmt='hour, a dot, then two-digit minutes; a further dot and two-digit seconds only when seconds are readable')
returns 1.28
